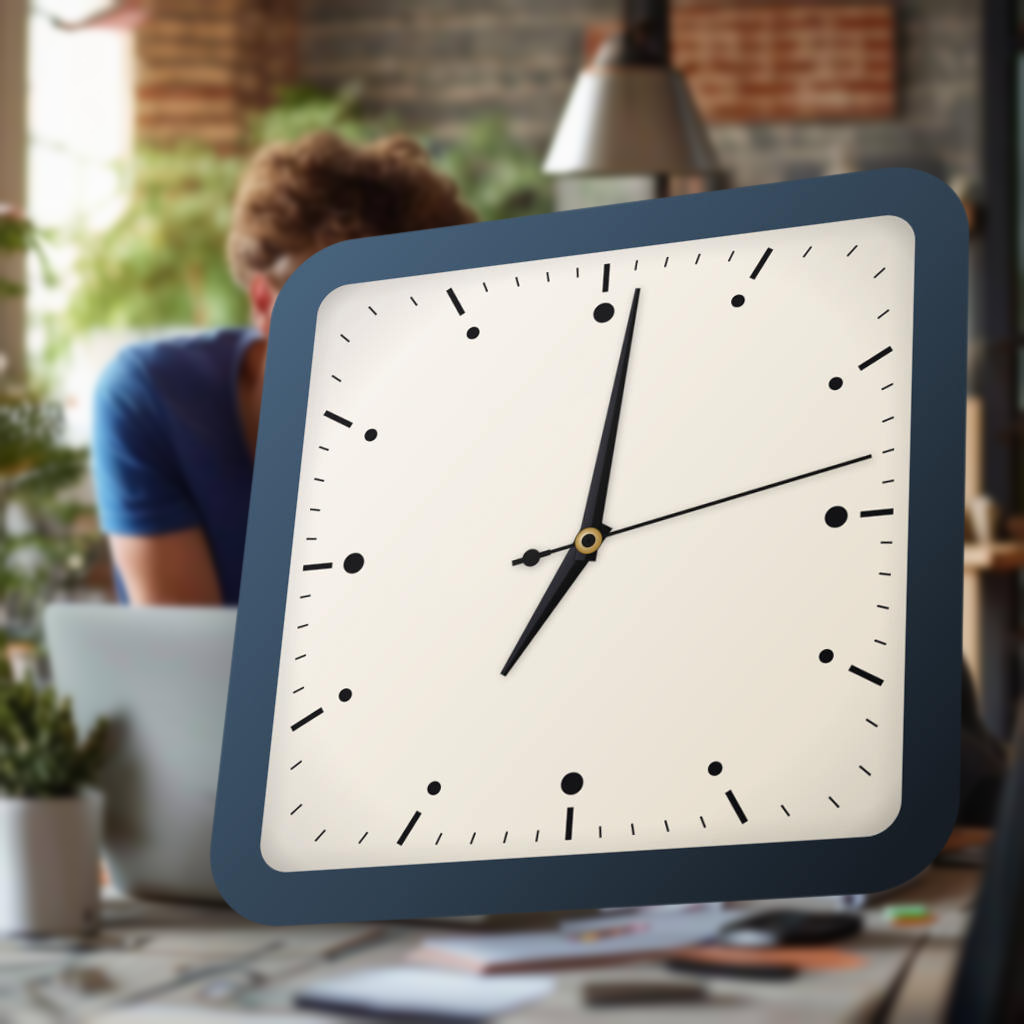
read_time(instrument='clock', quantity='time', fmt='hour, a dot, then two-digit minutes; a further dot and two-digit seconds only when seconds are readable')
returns 7.01.13
